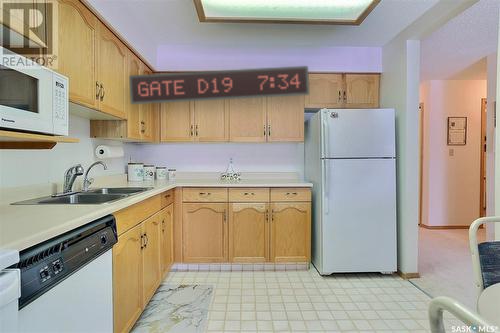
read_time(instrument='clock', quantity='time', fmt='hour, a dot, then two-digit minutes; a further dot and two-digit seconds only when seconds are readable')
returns 7.34
